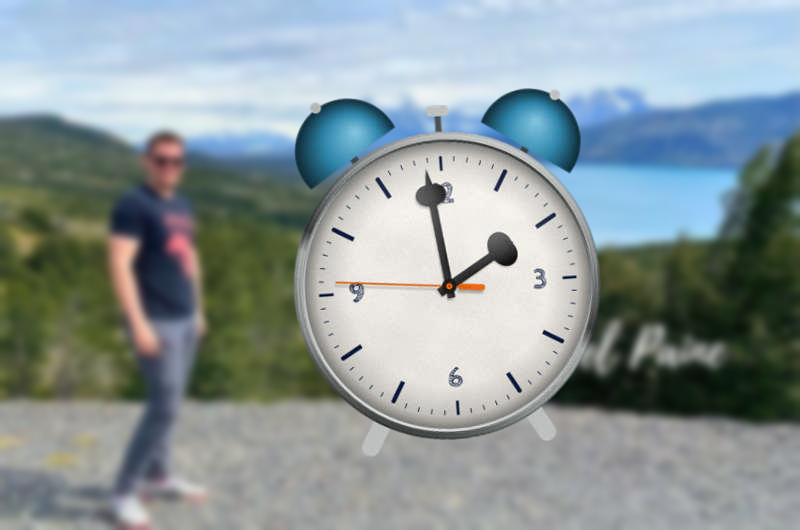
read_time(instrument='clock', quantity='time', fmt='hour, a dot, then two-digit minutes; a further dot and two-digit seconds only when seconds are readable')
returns 1.58.46
